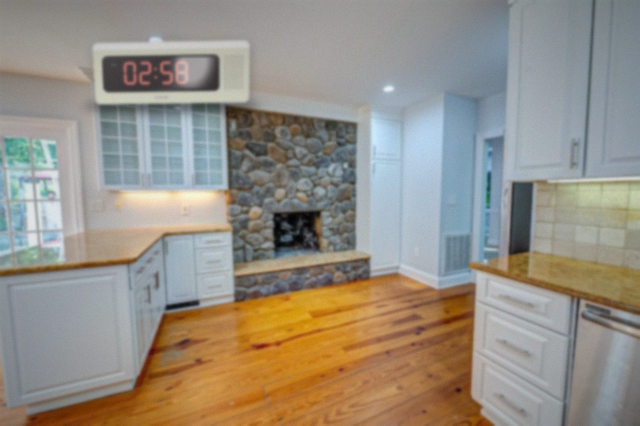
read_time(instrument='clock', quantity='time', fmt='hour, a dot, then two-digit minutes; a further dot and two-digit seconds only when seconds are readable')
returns 2.58
